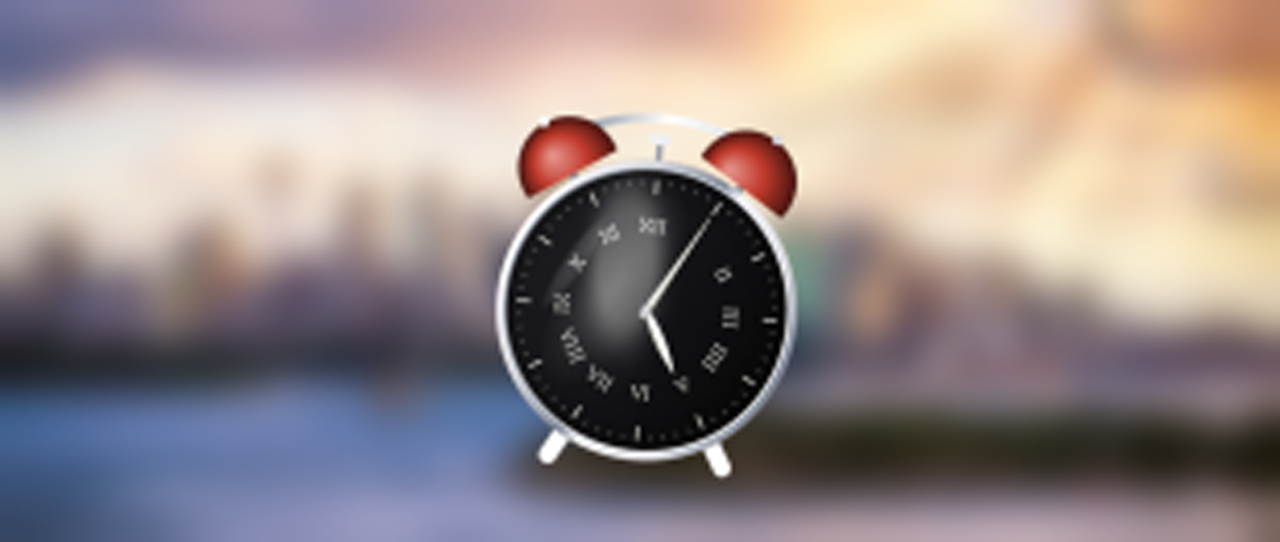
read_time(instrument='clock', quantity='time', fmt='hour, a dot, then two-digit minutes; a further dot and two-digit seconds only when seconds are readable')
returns 5.05
